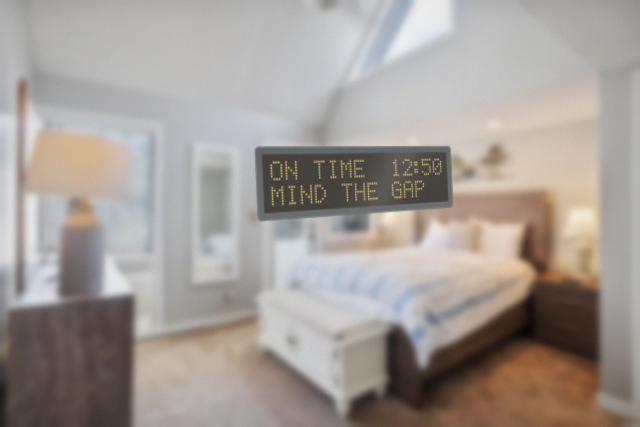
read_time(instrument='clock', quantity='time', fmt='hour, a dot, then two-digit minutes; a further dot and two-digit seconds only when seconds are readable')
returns 12.50
